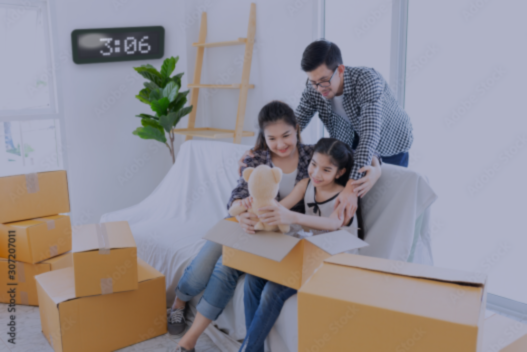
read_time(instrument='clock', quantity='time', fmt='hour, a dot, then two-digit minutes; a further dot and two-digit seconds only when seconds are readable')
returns 3.06
